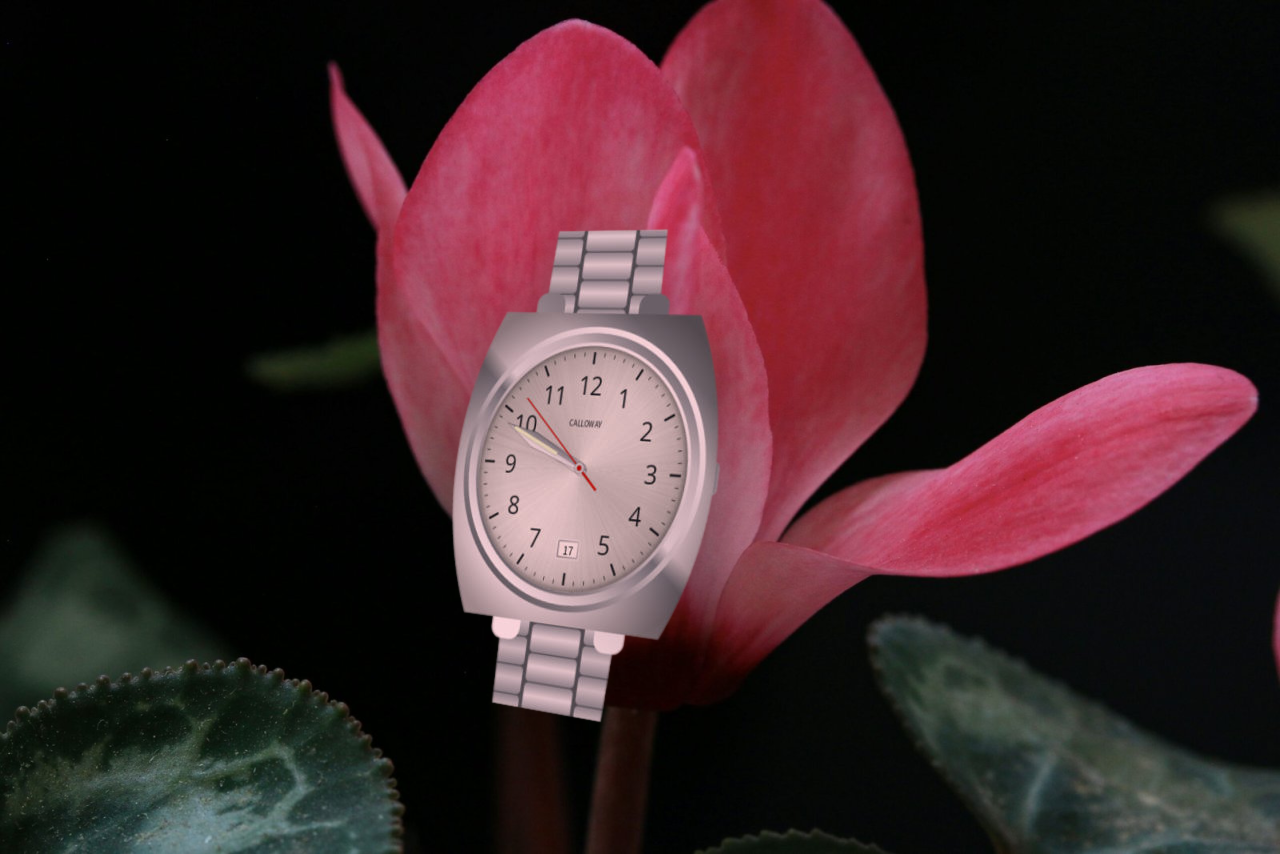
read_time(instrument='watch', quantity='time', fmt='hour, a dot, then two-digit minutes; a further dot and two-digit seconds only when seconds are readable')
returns 9.48.52
